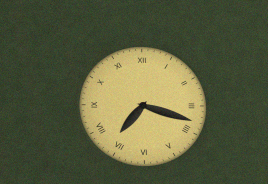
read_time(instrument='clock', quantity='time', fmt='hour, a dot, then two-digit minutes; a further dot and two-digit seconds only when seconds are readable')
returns 7.18
